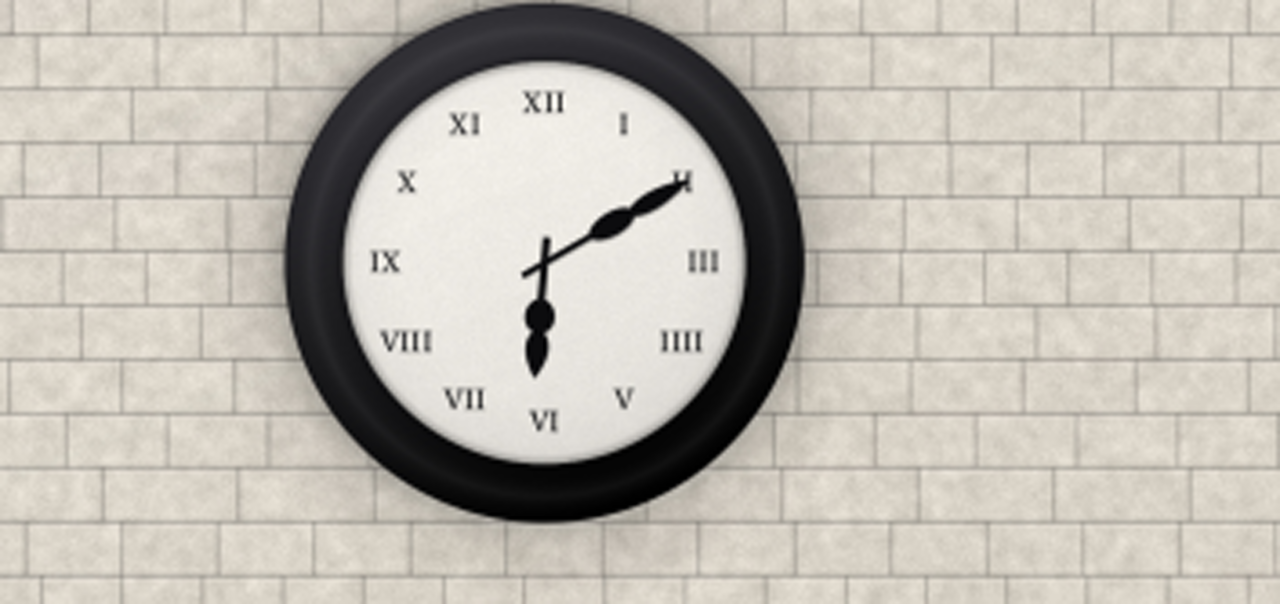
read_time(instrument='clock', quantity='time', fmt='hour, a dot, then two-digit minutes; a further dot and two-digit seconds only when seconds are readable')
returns 6.10
